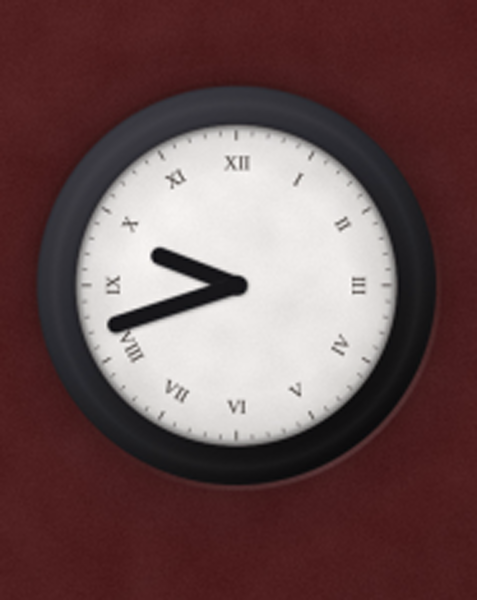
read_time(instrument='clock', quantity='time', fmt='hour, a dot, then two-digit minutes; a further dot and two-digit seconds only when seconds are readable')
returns 9.42
